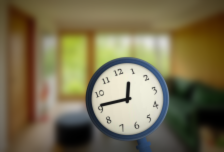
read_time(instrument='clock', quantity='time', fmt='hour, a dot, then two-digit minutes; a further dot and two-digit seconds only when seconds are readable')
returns 12.46
